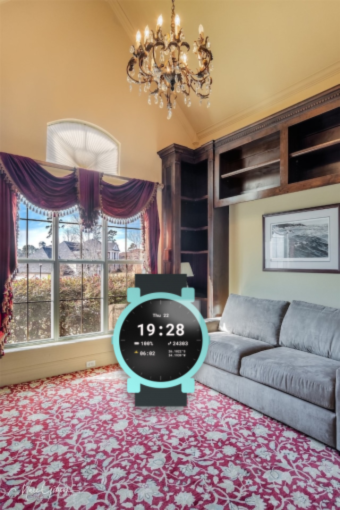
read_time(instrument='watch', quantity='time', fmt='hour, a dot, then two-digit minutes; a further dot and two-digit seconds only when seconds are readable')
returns 19.28
